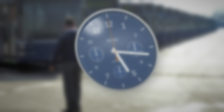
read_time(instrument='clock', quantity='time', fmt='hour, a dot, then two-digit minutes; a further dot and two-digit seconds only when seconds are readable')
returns 5.17
